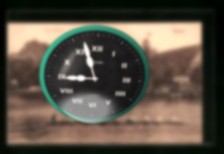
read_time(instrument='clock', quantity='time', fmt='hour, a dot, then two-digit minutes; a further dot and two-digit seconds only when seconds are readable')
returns 8.57
